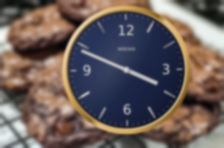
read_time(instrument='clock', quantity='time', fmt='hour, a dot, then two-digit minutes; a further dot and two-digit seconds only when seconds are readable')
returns 3.49
